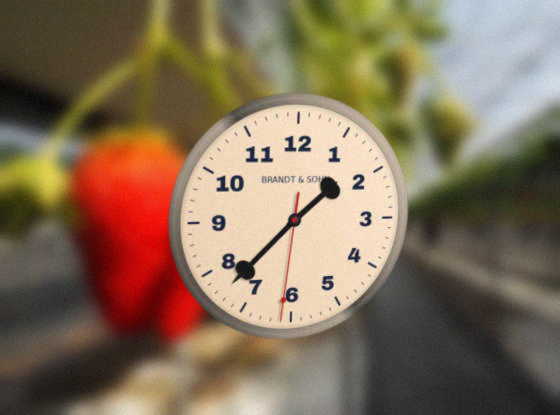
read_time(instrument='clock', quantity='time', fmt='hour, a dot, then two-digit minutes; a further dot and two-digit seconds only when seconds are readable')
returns 1.37.31
